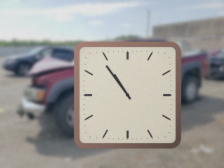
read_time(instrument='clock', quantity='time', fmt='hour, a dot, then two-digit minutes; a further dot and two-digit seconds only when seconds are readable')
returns 10.54
